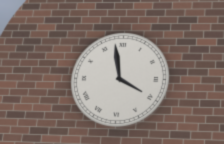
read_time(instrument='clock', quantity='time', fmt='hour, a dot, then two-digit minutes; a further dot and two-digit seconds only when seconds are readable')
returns 3.58
